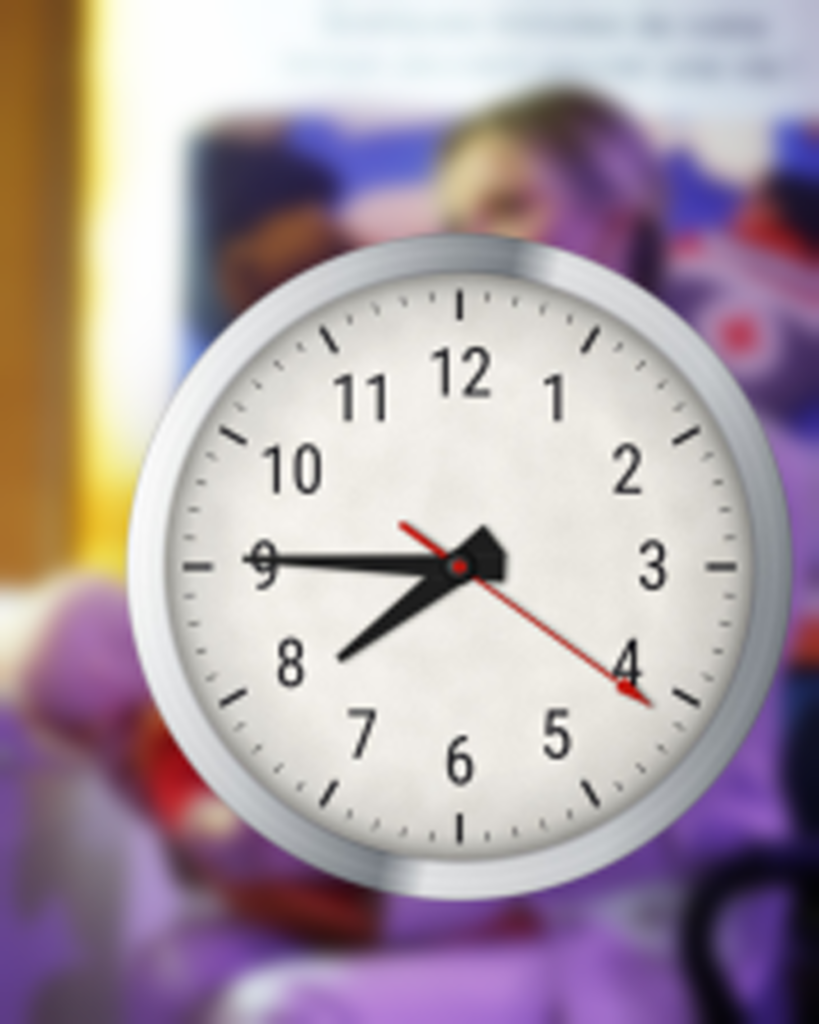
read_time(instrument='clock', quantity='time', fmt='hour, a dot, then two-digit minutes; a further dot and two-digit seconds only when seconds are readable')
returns 7.45.21
